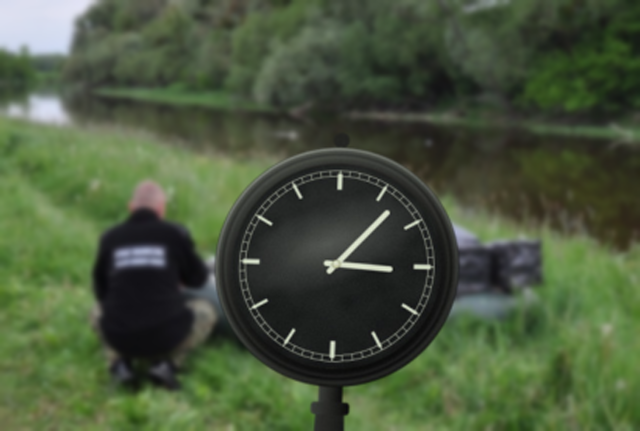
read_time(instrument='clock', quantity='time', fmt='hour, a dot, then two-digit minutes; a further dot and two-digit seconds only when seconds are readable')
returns 3.07
